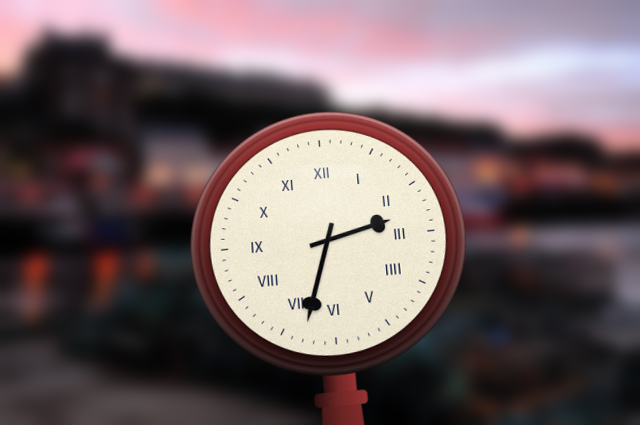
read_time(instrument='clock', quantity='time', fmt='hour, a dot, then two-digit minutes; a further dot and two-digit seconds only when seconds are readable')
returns 2.33
